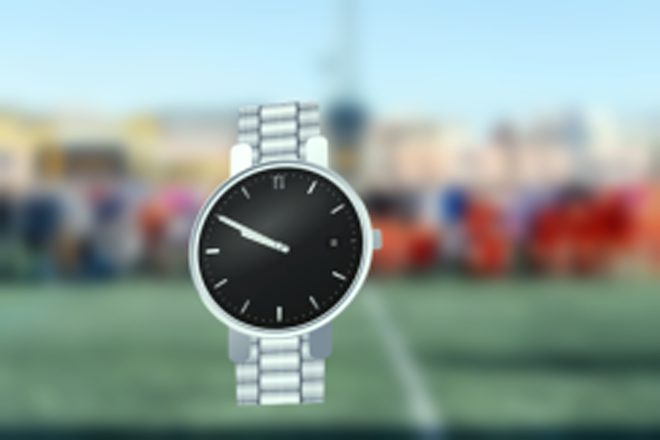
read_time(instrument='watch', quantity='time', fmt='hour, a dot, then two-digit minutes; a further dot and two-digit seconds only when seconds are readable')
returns 9.50
